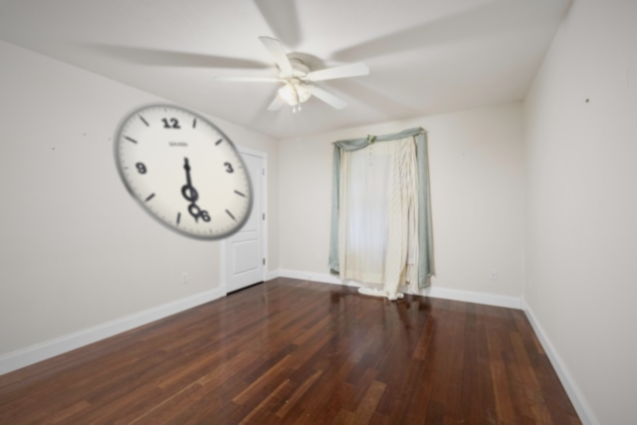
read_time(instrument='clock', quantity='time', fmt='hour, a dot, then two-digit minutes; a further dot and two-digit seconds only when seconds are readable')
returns 6.32
